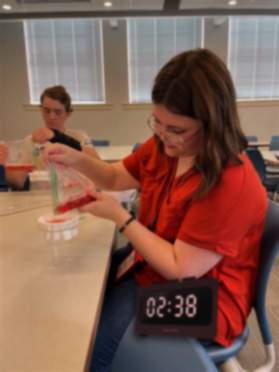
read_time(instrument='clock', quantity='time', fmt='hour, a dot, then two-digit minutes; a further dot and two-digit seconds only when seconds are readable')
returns 2.38
